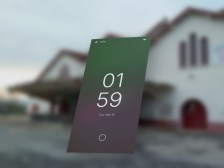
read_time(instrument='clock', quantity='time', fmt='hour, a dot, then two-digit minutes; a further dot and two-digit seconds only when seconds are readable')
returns 1.59
